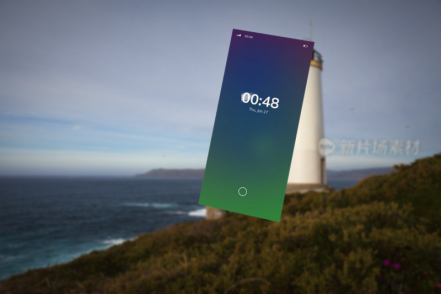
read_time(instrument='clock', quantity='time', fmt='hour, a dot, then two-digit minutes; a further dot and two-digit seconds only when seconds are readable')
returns 0.48
